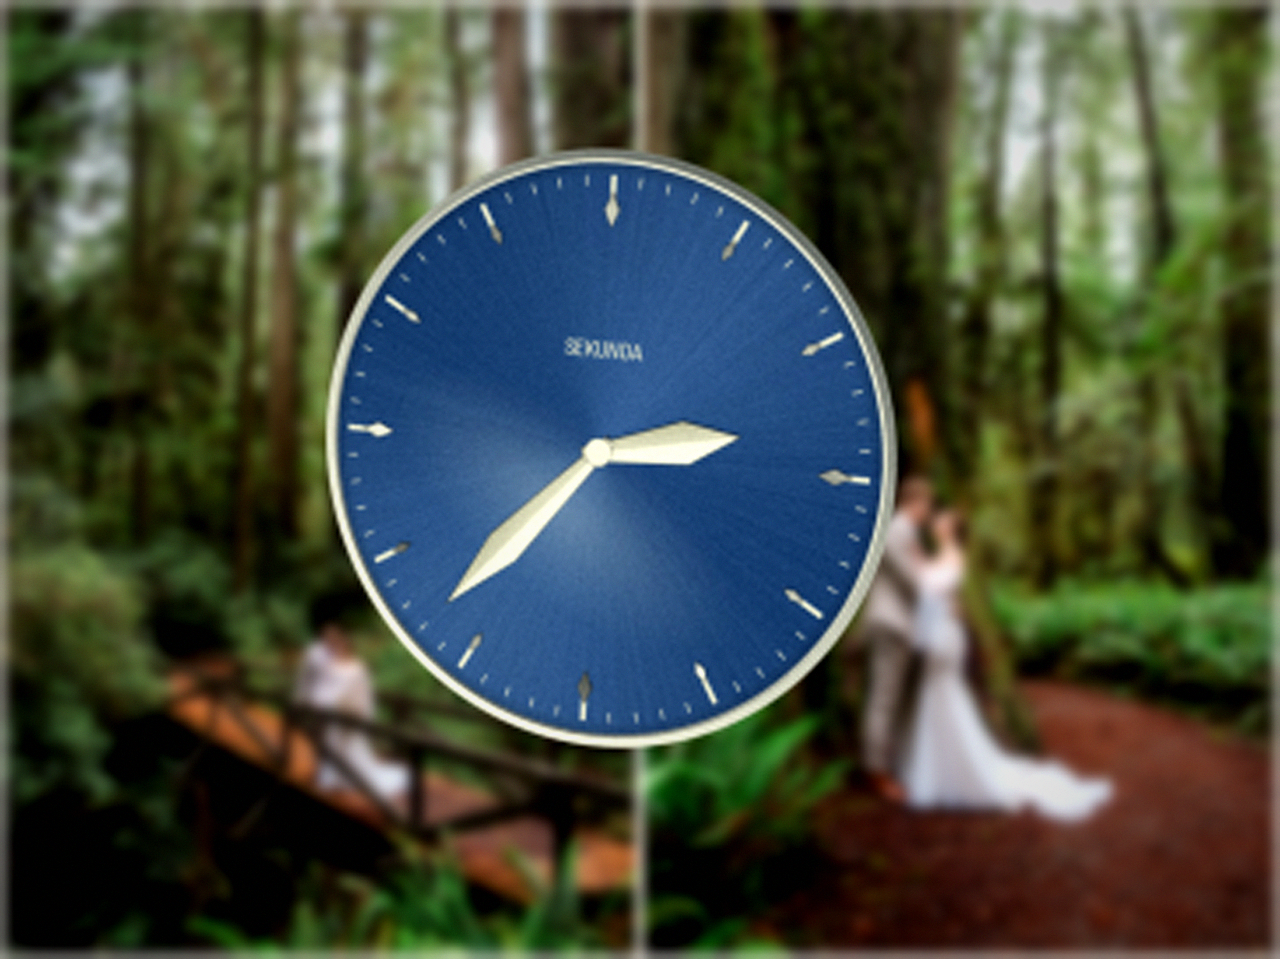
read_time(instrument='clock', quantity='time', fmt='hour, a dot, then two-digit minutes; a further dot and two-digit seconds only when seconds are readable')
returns 2.37
